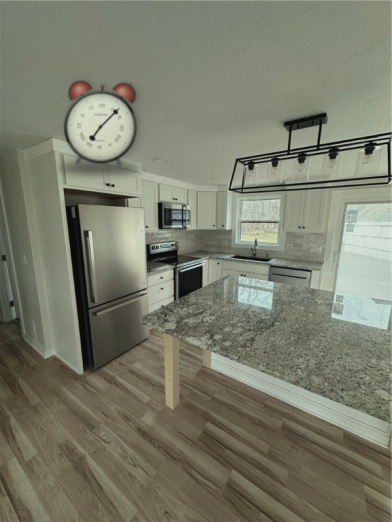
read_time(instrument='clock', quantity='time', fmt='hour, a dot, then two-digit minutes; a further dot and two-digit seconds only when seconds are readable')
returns 7.07
